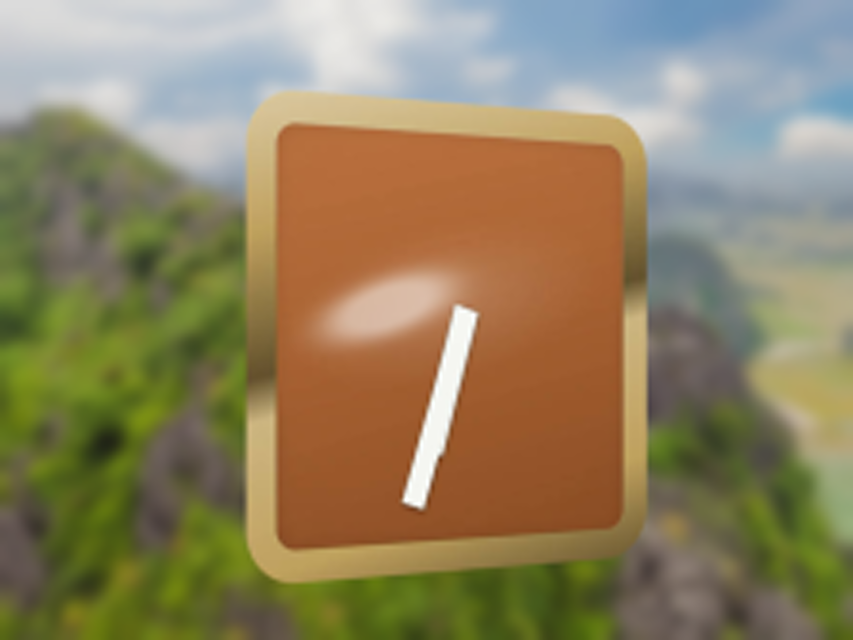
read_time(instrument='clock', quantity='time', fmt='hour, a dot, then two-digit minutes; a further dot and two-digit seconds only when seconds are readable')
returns 6.33
